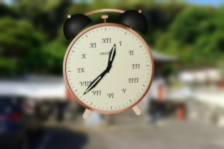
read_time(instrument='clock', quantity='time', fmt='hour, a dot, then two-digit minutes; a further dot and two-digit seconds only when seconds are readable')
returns 12.38
